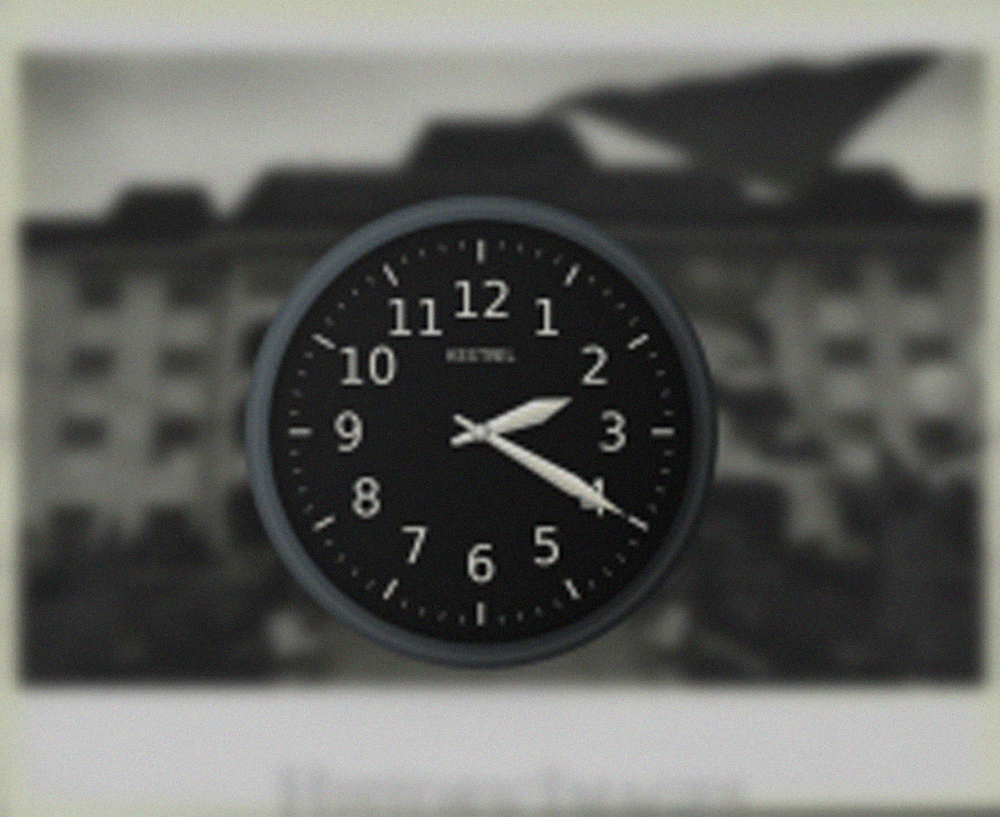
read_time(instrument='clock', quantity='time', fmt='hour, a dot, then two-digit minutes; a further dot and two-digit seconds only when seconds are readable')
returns 2.20
